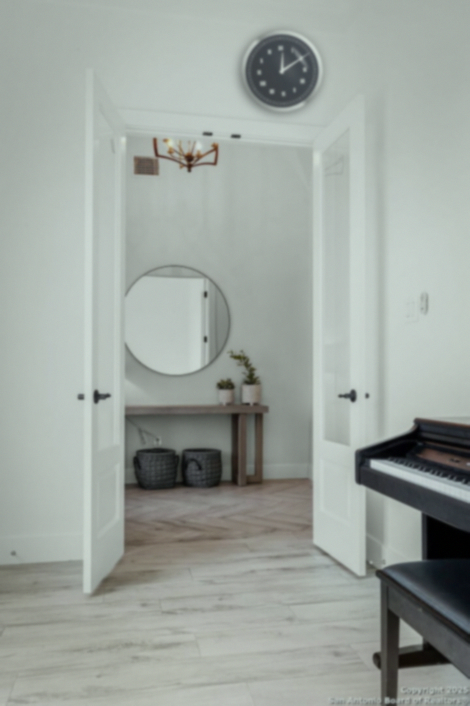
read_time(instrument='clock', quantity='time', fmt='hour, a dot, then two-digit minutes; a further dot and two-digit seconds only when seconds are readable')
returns 12.10
